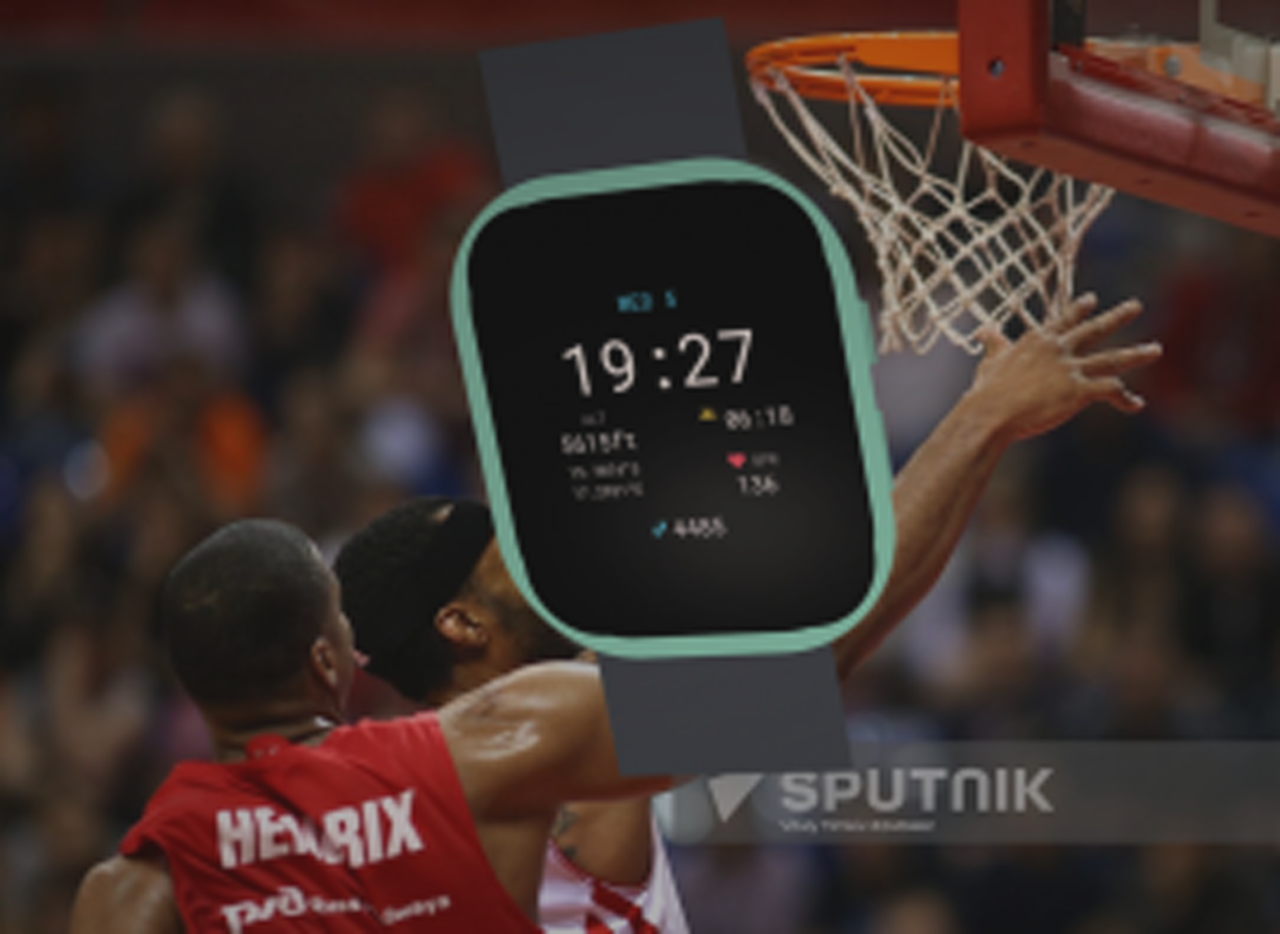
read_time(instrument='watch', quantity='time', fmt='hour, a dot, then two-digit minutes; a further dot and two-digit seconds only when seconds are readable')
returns 19.27
